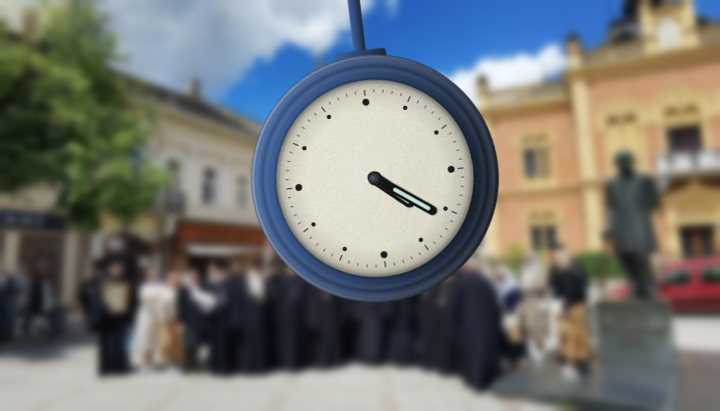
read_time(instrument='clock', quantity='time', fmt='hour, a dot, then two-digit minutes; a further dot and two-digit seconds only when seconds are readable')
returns 4.21
